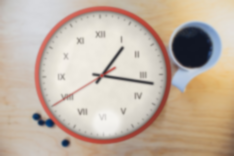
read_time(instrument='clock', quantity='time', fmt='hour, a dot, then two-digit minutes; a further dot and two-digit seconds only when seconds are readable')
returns 1.16.40
